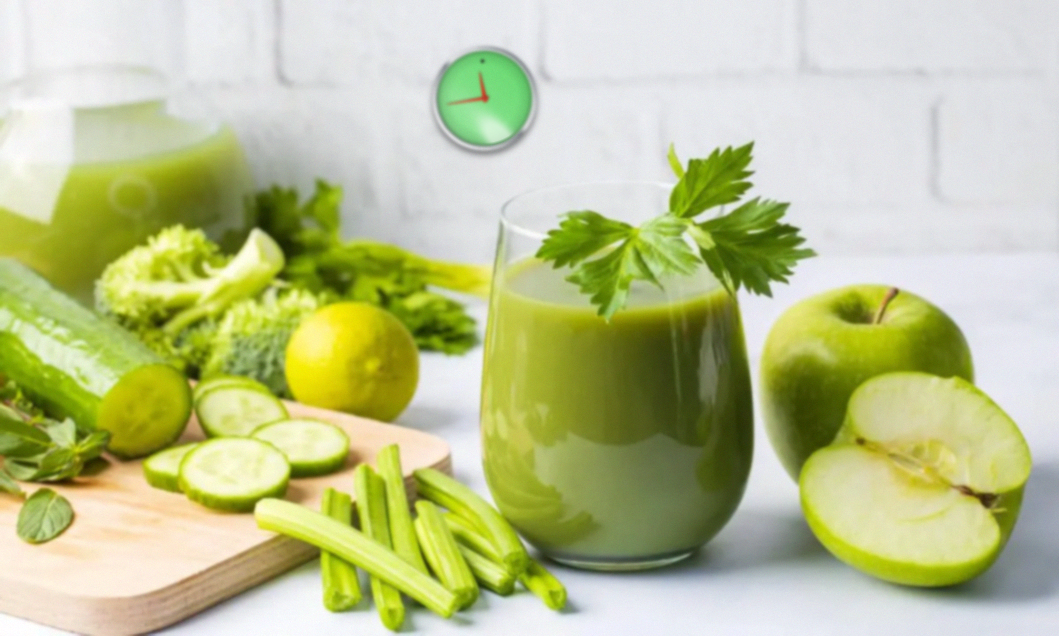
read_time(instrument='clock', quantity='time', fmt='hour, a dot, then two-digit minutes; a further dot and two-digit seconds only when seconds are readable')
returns 11.44
